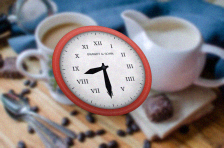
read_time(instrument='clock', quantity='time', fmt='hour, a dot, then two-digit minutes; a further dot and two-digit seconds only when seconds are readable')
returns 8.30
